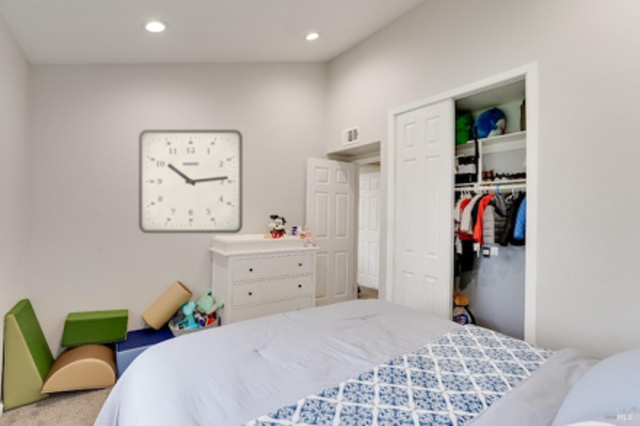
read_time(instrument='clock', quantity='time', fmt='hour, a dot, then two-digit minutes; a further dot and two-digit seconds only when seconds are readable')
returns 10.14
